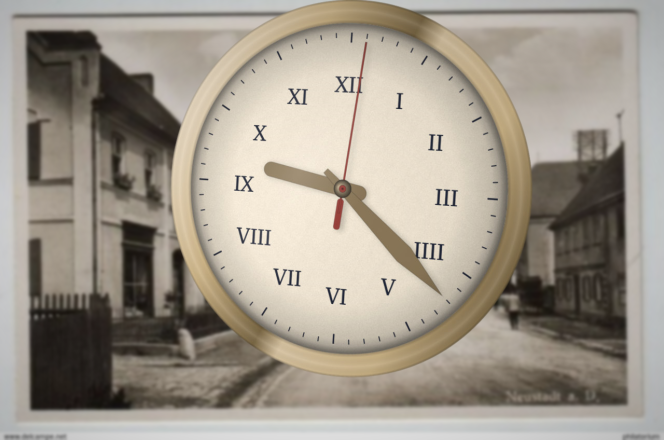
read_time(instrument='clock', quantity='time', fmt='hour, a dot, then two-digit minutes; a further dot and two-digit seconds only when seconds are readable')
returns 9.22.01
